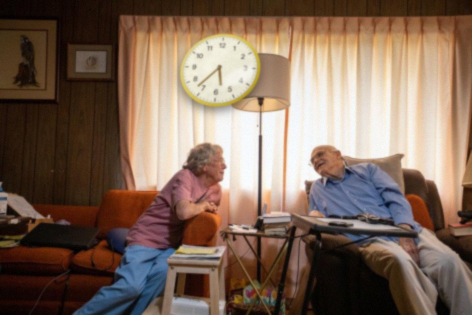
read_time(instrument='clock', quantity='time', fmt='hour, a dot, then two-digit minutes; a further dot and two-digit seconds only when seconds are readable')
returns 5.37
